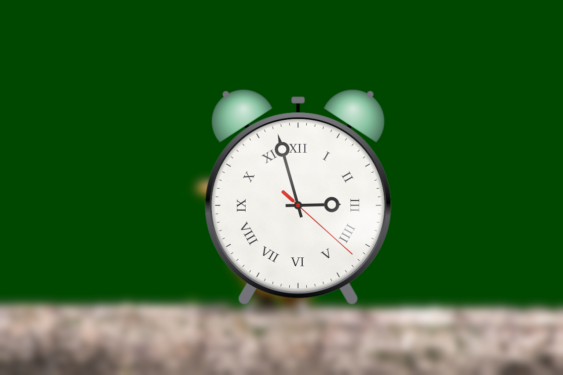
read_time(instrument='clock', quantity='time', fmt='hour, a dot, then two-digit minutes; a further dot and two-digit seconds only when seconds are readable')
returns 2.57.22
